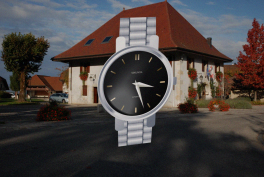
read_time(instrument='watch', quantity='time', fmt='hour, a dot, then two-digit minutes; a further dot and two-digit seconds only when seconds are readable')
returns 3.27
